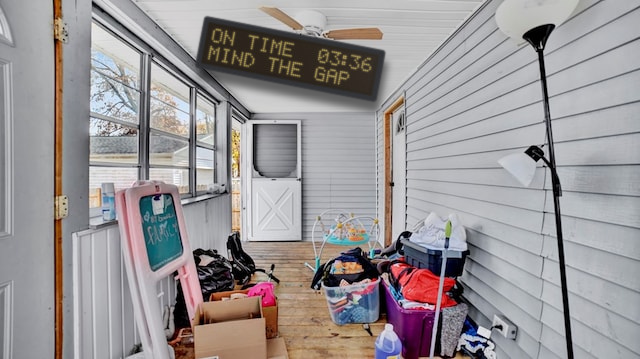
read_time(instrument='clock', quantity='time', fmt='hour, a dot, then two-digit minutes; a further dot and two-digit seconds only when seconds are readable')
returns 3.36
